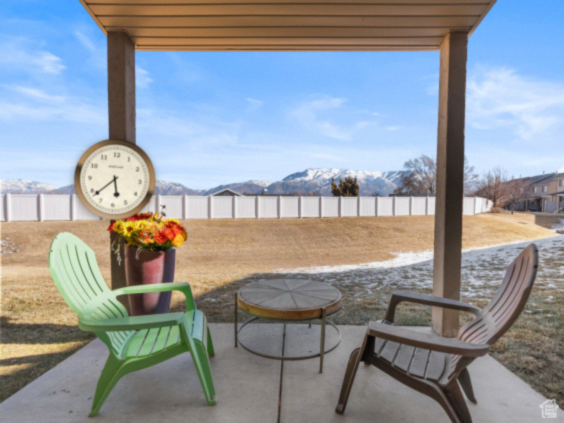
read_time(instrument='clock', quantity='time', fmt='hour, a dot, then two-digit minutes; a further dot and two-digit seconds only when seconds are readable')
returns 5.38
